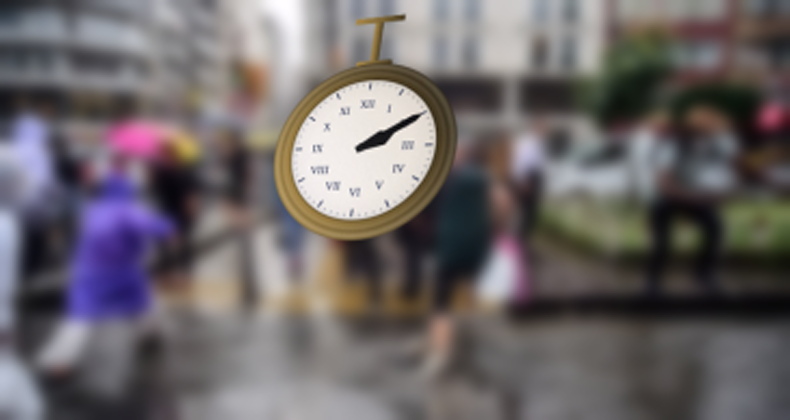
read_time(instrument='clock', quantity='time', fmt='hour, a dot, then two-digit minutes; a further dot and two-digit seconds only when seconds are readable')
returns 2.10
